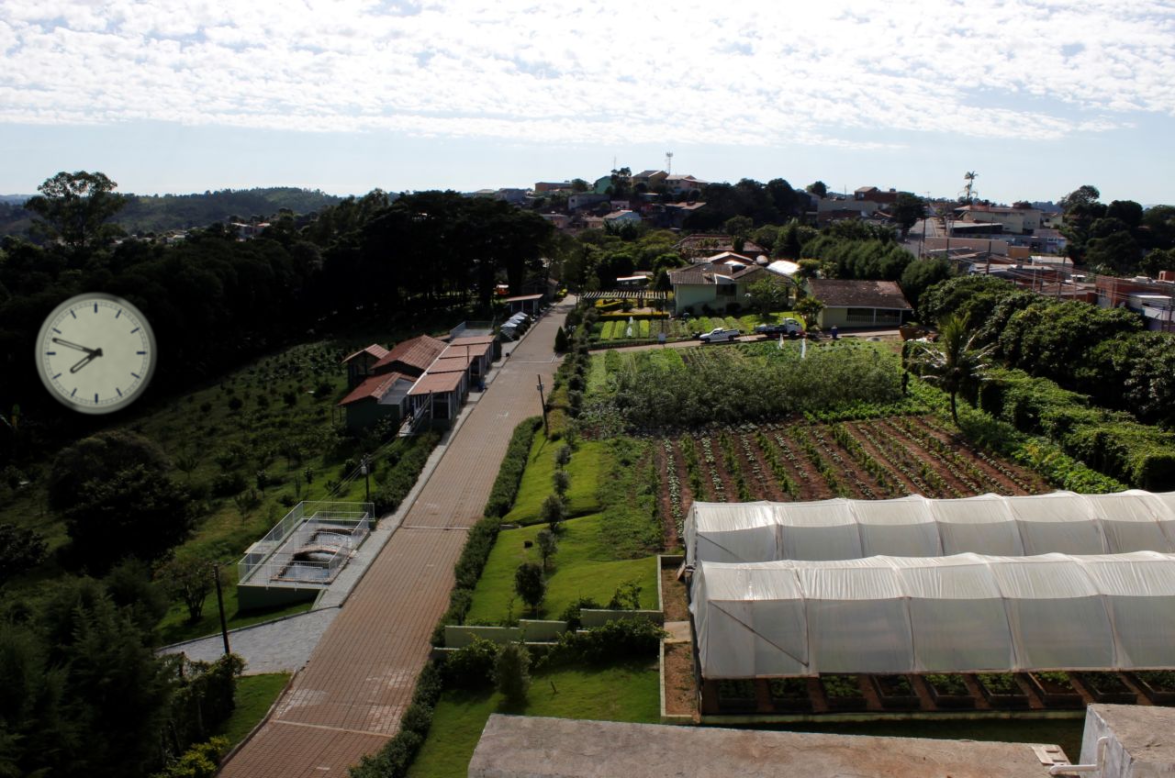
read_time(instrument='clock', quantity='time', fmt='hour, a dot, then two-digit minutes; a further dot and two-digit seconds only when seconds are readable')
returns 7.48
